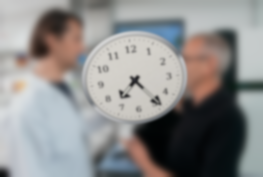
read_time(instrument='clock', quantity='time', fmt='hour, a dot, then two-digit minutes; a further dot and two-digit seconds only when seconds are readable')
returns 7.24
